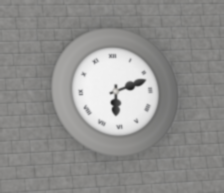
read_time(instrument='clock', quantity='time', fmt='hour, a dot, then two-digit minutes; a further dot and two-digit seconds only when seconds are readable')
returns 6.12
